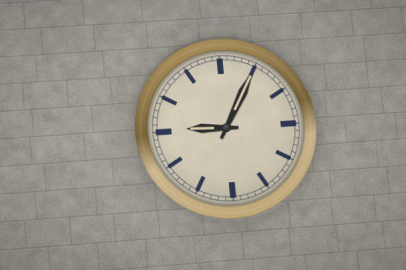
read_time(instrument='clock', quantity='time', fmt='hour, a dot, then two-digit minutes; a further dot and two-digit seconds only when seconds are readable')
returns 9.05
